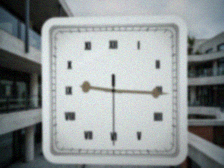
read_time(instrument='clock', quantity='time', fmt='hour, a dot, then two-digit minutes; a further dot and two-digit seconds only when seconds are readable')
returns 9.15.30
